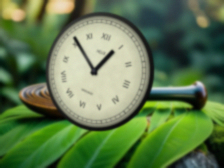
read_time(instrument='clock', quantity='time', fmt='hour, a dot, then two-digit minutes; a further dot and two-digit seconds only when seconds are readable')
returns 12.51
